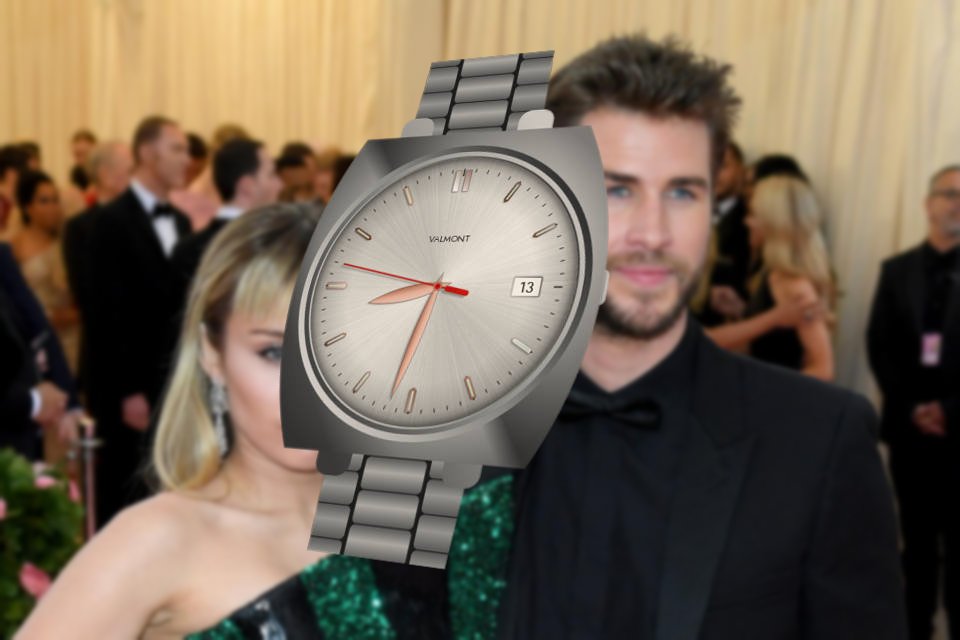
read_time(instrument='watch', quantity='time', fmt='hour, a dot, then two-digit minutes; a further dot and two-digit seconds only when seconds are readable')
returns 8.31.47
